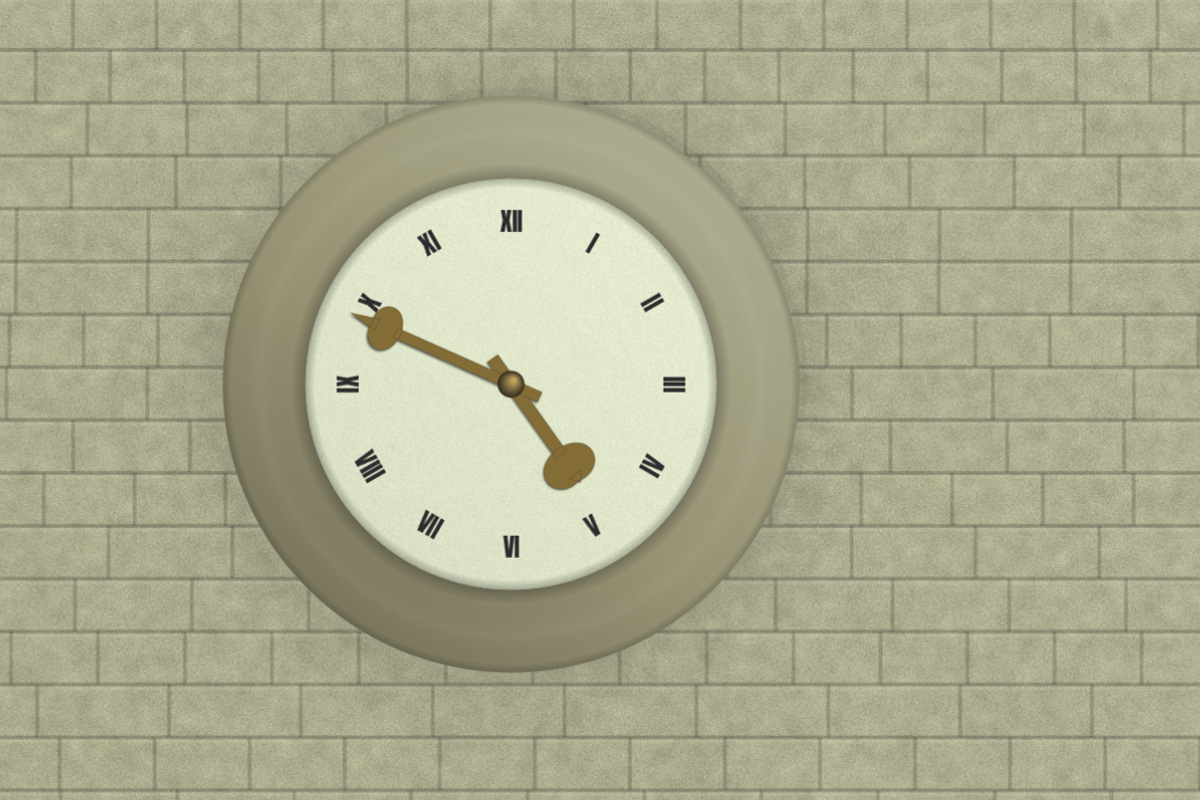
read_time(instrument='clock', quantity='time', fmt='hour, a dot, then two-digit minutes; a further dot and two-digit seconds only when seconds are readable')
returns 4.49
